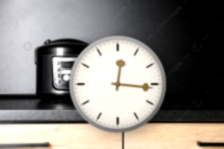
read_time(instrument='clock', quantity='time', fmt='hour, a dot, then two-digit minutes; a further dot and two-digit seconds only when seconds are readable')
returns 12.16
